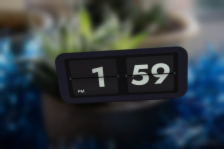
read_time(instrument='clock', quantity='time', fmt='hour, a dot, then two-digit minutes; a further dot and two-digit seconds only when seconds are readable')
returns 1.59
